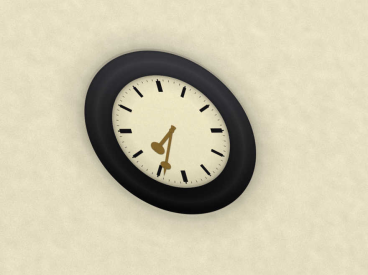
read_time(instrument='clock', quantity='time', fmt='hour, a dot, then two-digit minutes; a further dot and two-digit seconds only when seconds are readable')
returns 7.34
